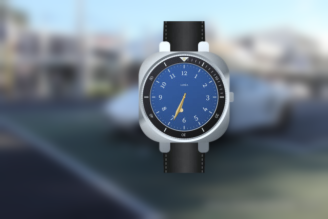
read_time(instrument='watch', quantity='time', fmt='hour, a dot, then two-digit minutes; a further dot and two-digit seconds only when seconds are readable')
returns 6.34
